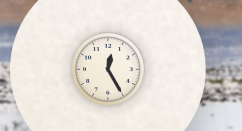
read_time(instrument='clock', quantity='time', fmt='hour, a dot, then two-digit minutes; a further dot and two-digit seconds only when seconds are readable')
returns 12.25
